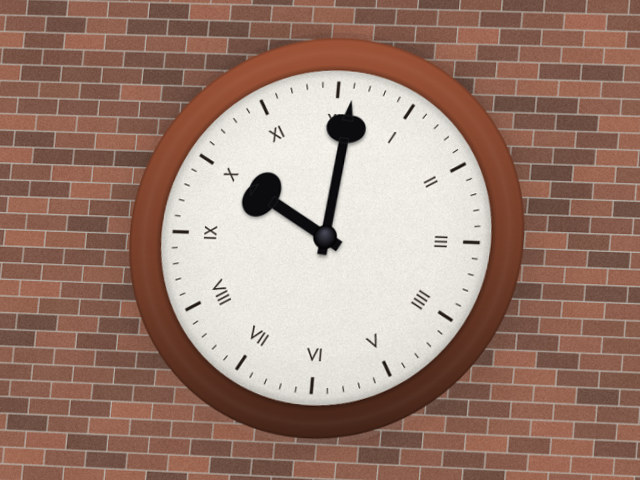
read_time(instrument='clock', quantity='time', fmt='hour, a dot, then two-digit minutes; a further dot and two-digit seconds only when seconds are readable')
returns 10.01
